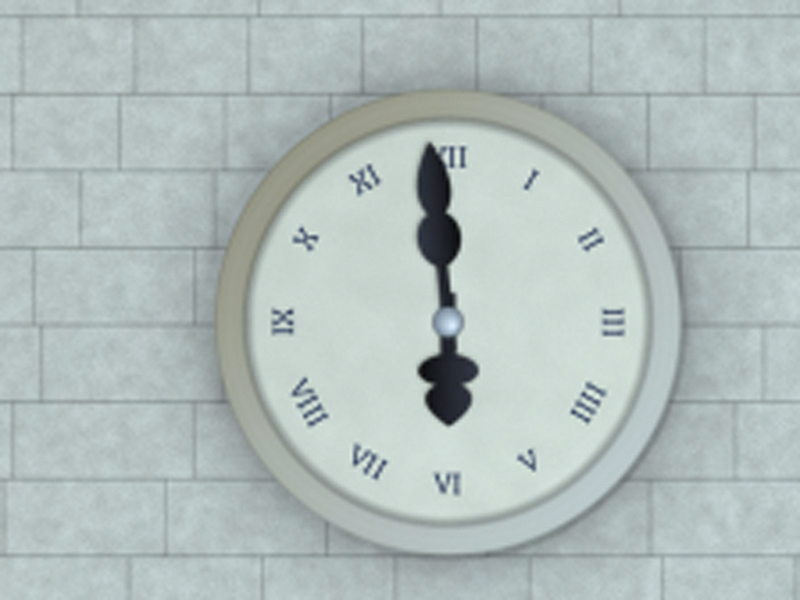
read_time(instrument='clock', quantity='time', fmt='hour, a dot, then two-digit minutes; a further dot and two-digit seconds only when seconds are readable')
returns 5.59
